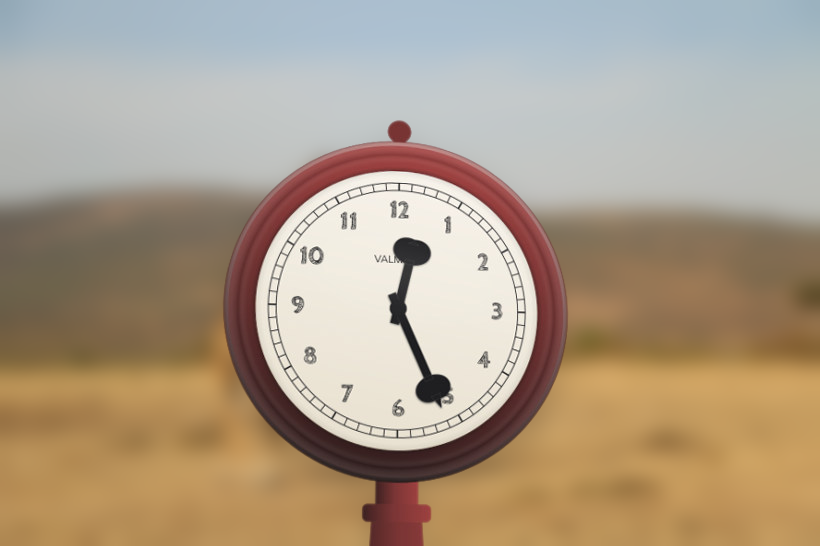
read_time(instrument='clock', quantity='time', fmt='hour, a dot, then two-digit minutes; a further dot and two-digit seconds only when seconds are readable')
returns 12.26
